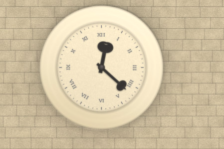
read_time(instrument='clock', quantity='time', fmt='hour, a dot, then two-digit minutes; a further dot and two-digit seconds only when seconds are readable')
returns 12.22
